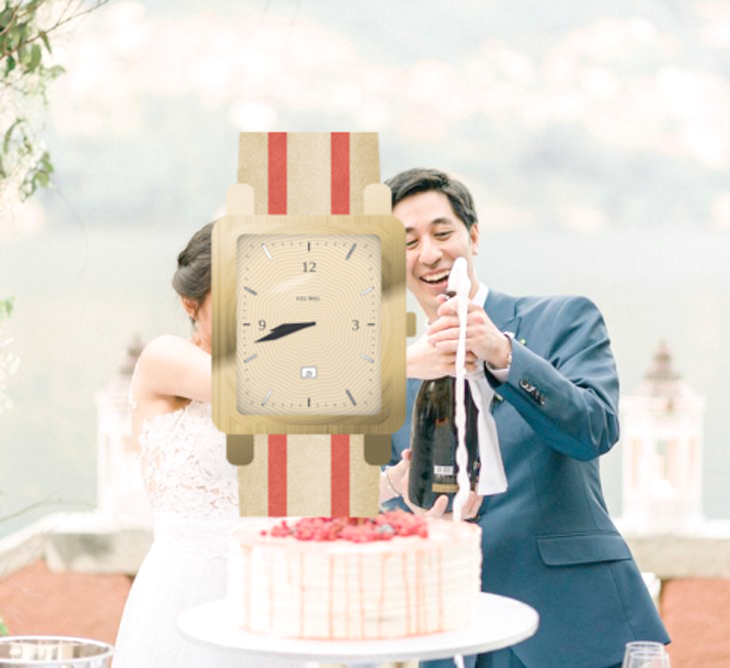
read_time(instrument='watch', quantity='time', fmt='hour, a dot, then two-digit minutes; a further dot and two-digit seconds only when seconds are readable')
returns 8.42
